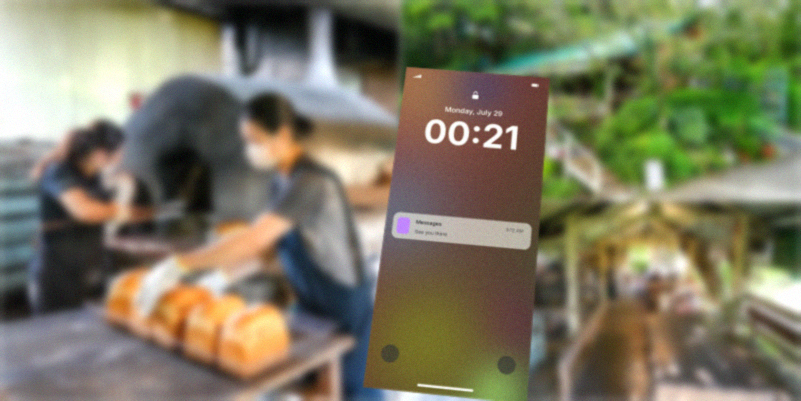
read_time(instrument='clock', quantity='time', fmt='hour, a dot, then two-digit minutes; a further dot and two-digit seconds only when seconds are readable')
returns 0.21
